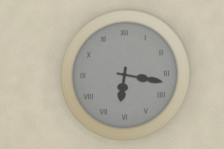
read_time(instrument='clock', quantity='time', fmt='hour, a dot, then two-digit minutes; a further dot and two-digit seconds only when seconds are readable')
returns 6.17
